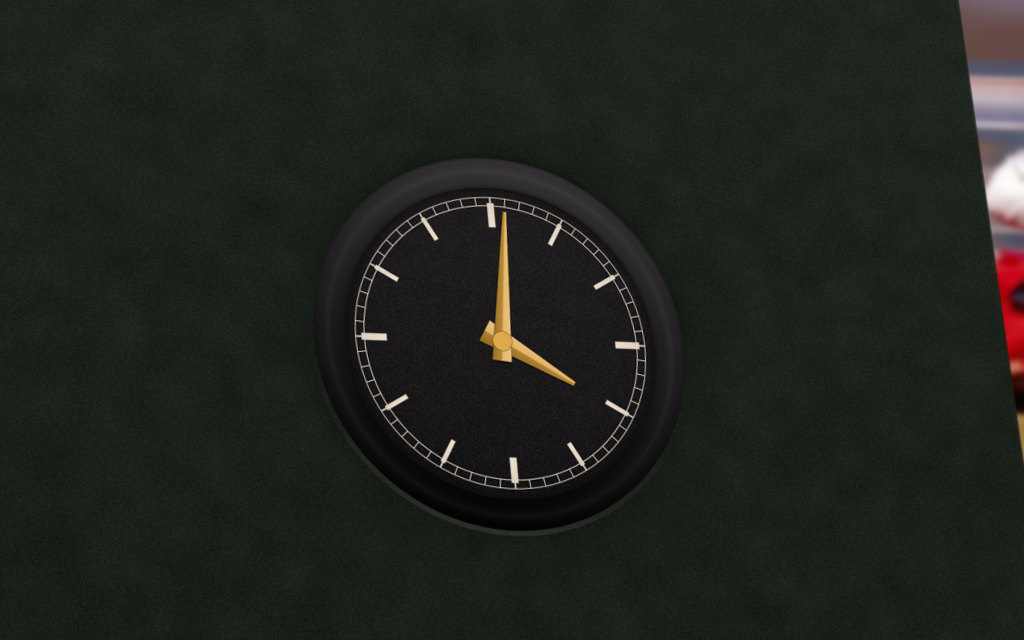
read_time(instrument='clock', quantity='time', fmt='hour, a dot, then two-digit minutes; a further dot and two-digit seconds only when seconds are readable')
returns 4.01
